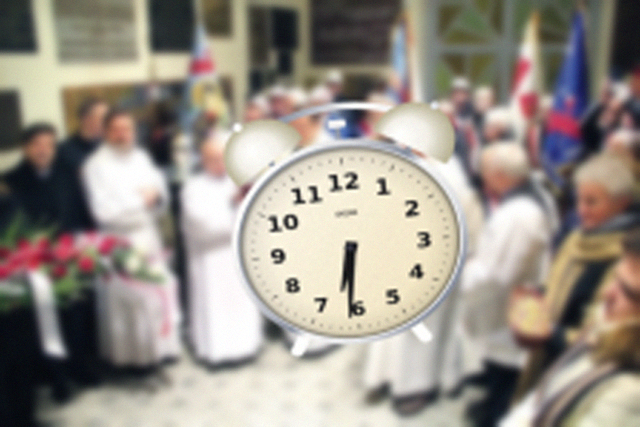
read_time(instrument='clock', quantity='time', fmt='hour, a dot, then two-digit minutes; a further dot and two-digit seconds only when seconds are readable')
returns 6.31
